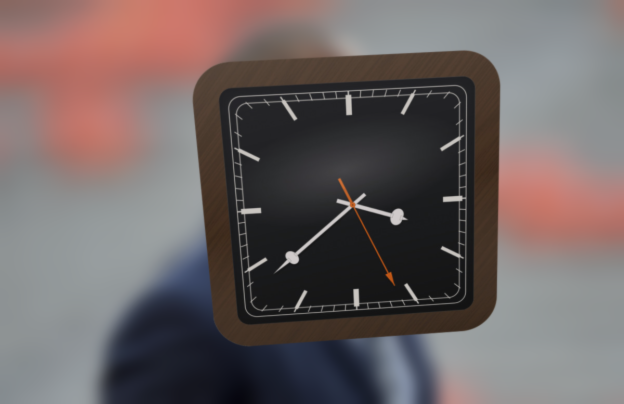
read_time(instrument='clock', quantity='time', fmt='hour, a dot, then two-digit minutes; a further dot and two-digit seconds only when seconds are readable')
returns 3.38.26
